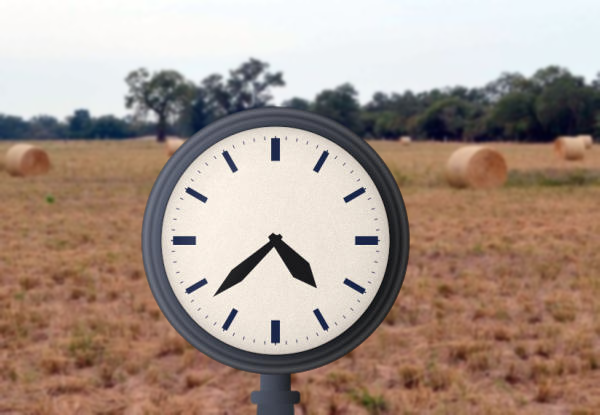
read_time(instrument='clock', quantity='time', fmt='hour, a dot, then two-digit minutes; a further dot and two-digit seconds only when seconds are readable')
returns 4.38
